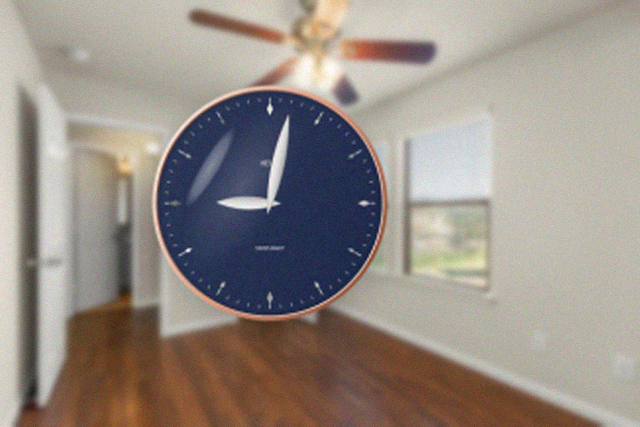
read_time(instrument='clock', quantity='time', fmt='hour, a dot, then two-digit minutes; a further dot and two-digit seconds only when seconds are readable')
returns 9.02
